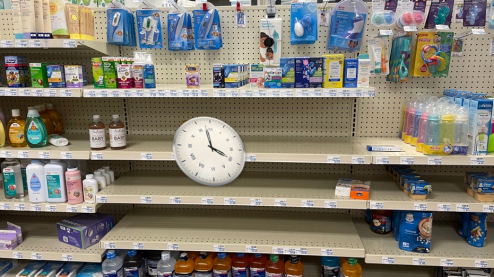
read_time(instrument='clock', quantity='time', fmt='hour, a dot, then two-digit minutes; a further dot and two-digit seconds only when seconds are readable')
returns 3.58
